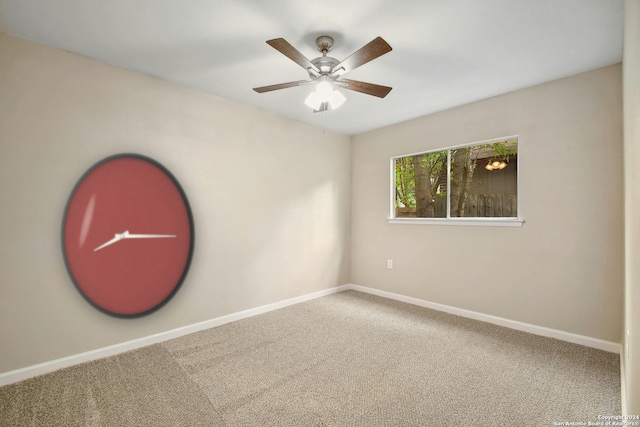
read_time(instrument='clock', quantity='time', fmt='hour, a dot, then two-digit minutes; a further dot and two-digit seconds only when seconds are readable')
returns 8.15
